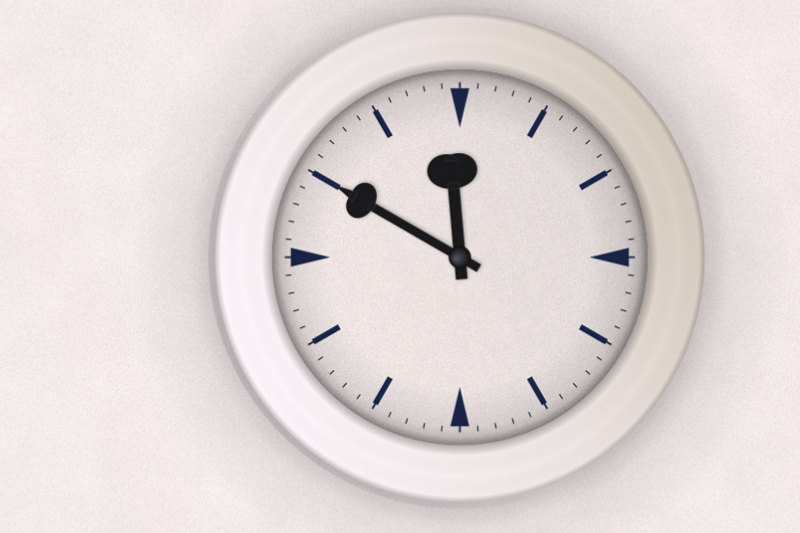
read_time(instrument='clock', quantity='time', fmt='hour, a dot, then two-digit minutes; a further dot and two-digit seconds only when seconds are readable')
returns 11.50
